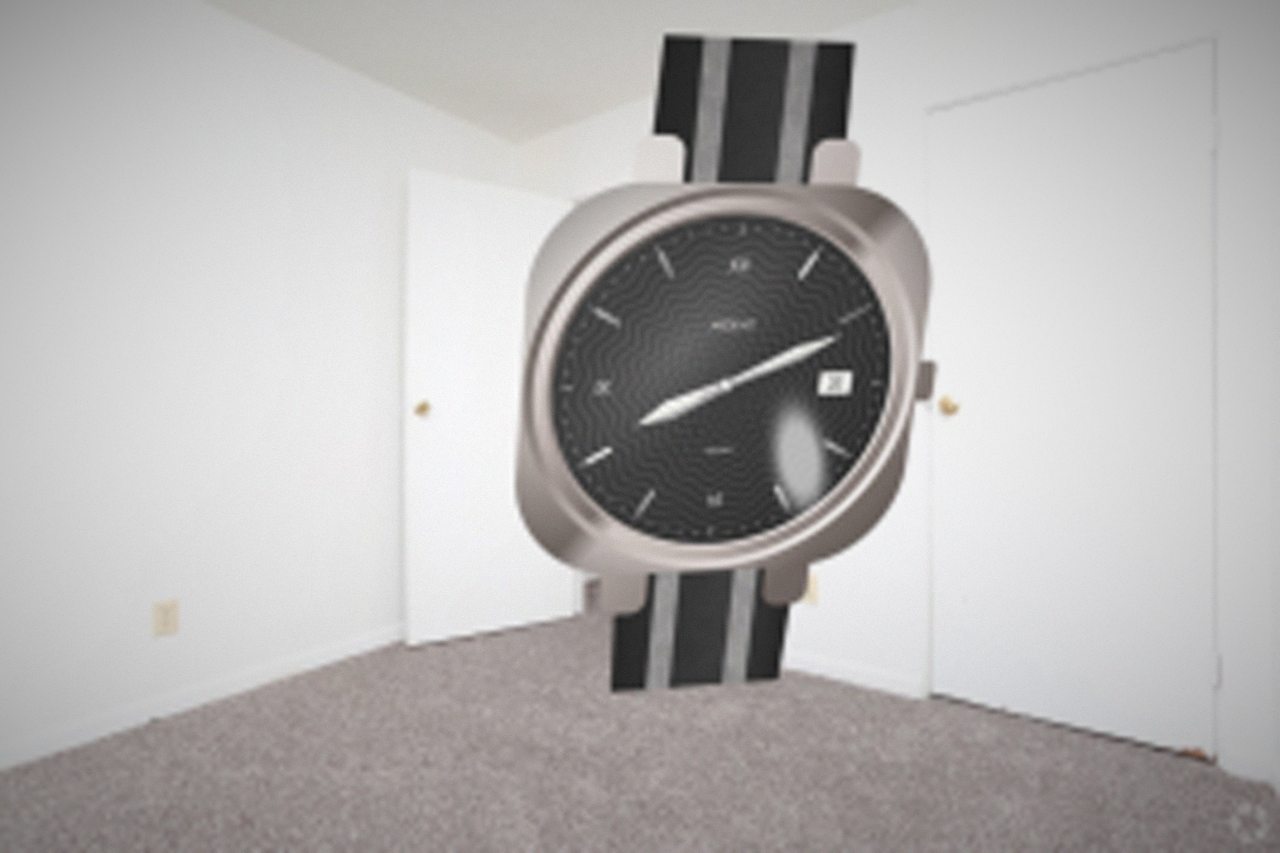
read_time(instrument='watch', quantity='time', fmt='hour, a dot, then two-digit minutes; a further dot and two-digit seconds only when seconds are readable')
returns 8.11
